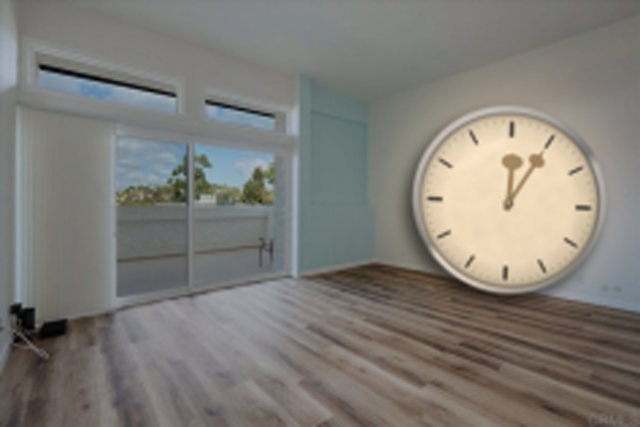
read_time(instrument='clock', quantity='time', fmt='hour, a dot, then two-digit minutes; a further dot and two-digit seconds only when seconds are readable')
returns 12.05
